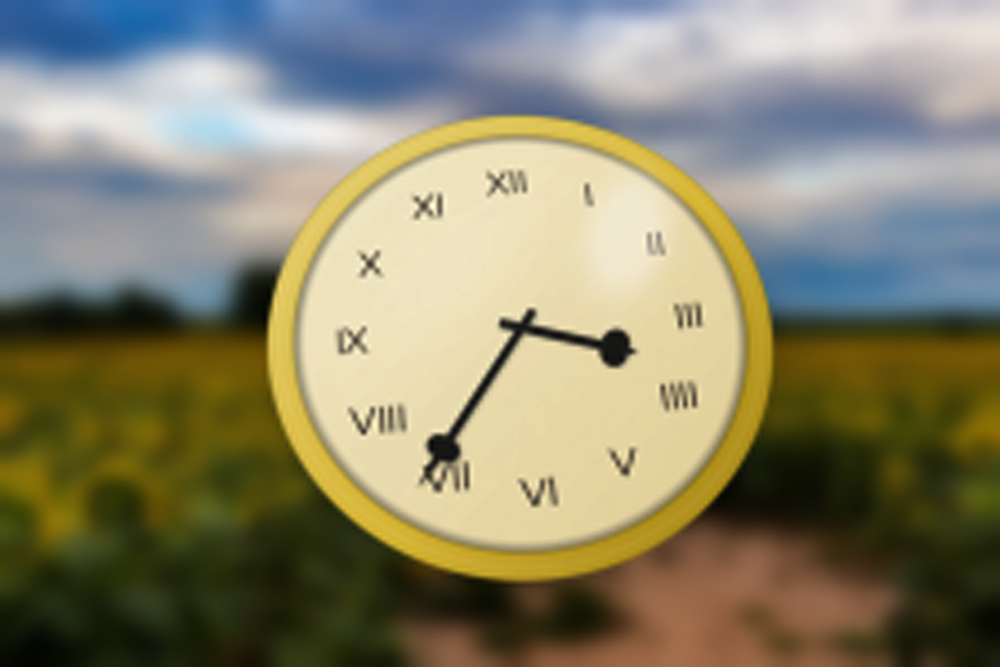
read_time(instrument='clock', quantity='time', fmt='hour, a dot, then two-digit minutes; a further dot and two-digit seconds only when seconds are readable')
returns 3.36
